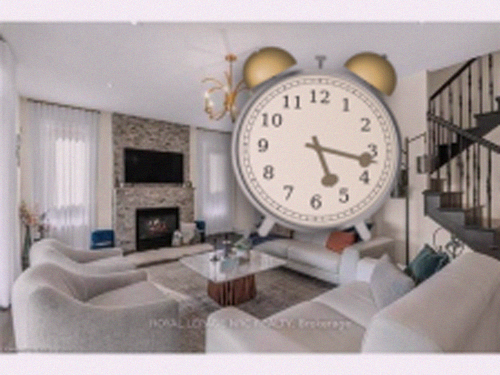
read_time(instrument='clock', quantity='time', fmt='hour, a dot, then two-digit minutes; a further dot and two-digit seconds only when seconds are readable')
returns 5.17
